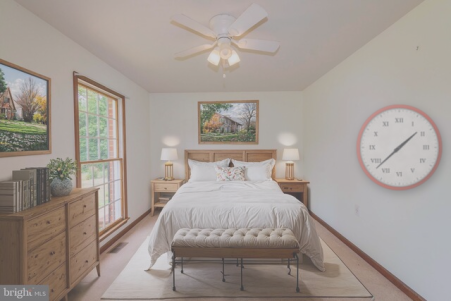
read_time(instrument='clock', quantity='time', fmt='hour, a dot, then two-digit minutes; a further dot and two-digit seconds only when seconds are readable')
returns 1.38
